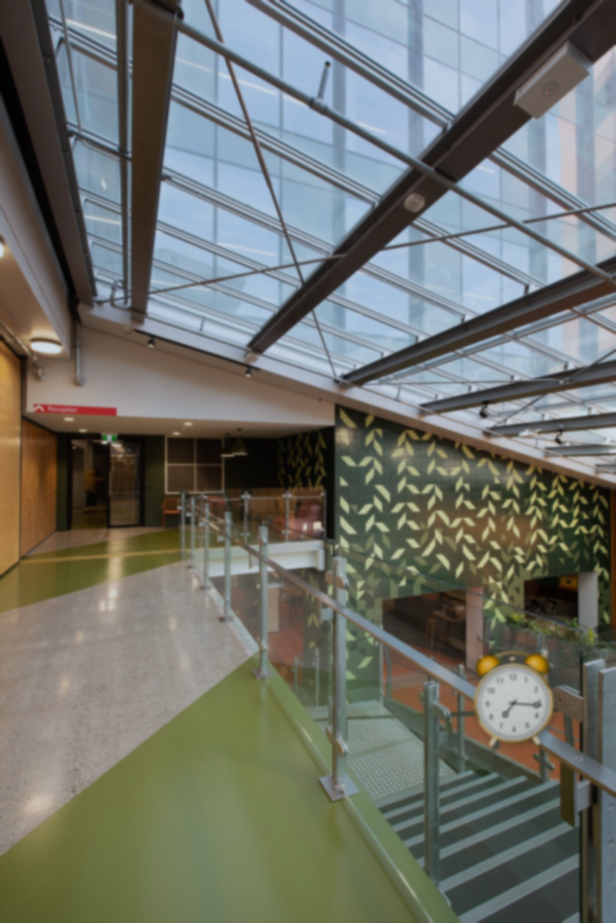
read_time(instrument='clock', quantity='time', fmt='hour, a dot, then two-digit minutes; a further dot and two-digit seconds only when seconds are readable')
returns 7.16
